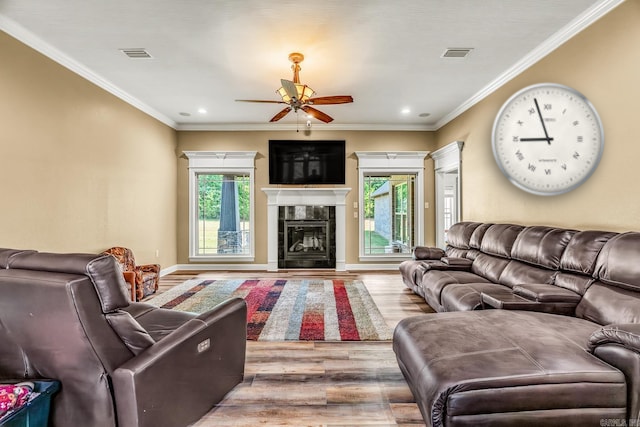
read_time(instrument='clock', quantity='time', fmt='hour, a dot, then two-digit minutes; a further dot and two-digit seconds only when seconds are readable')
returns 8.57
